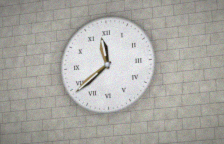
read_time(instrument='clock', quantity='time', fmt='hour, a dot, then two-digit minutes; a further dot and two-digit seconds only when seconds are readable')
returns 11.39
